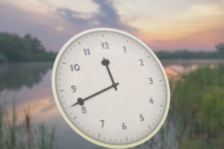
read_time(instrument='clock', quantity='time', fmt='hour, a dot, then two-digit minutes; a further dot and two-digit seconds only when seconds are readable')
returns 11.42
